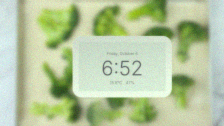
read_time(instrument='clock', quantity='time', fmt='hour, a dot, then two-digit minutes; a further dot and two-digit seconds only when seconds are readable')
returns 6.52
